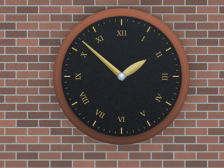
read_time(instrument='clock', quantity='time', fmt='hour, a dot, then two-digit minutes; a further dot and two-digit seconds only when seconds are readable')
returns 1.52
